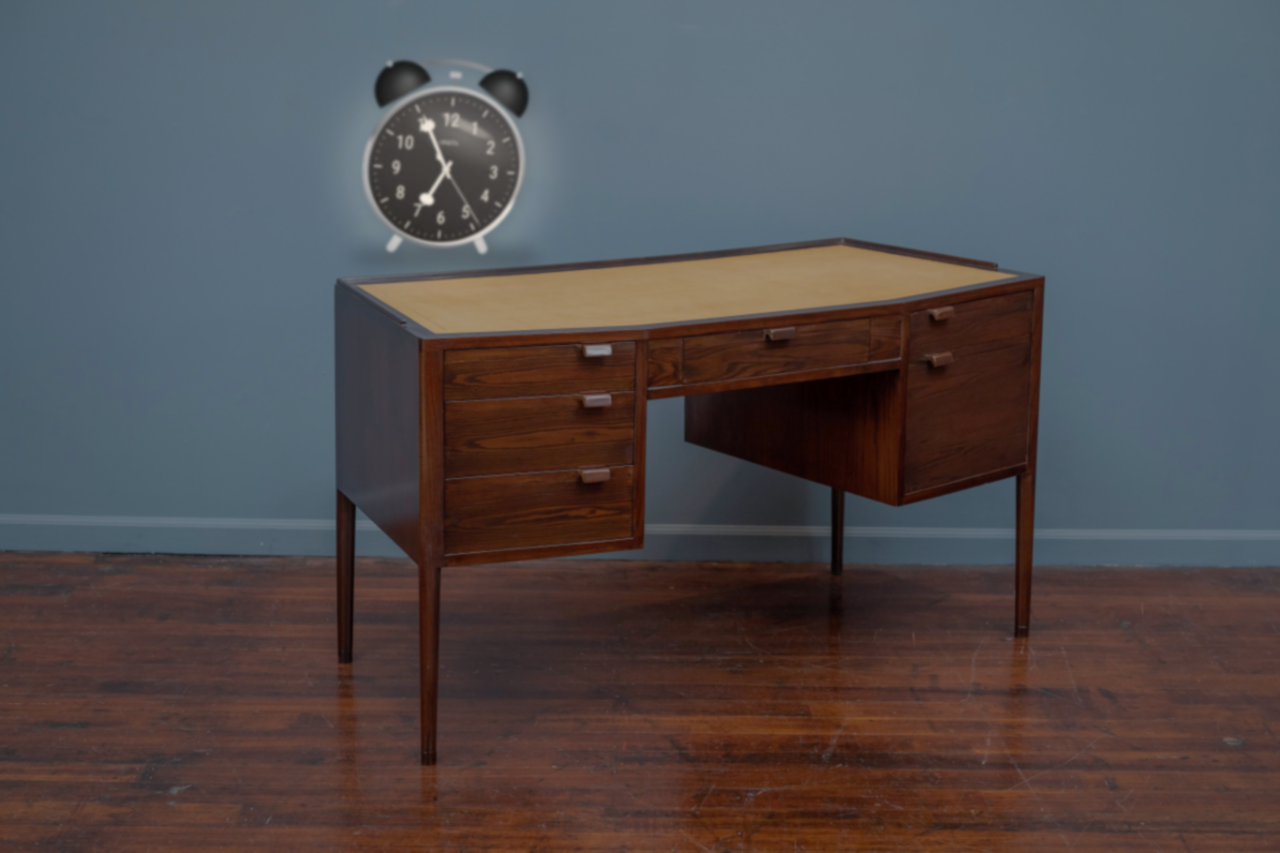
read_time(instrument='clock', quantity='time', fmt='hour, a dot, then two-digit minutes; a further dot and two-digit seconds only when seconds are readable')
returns 6.55.24
